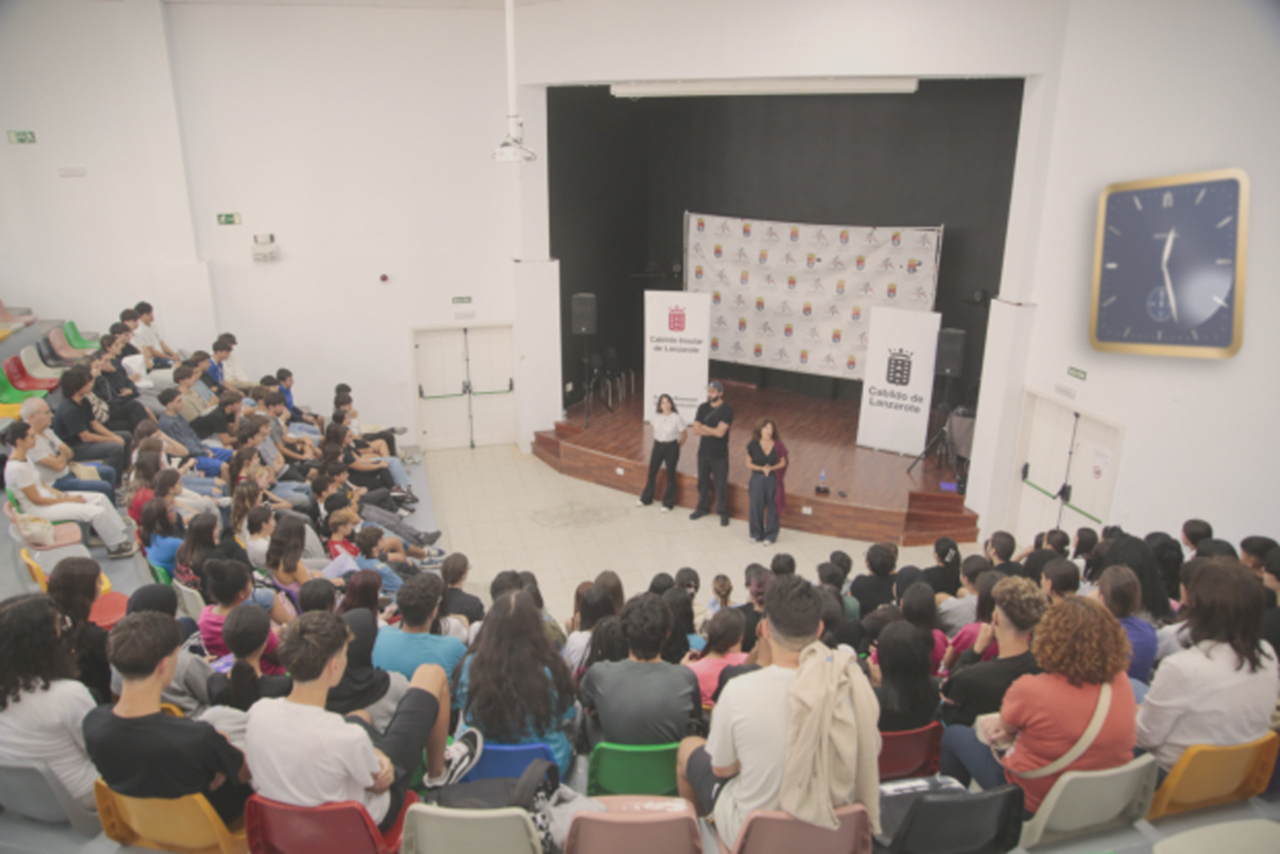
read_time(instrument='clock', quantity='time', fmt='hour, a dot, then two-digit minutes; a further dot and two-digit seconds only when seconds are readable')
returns 12.27
